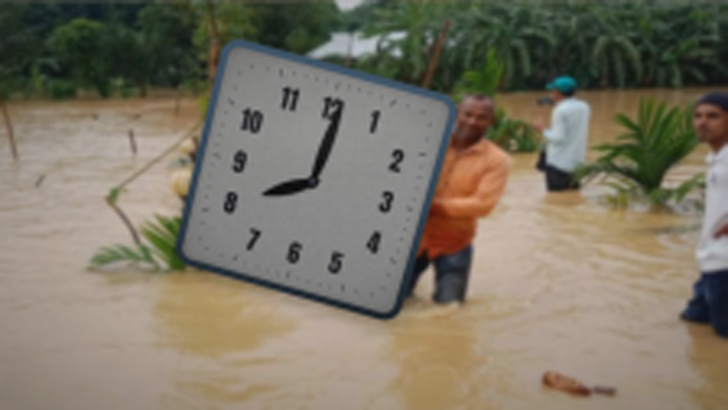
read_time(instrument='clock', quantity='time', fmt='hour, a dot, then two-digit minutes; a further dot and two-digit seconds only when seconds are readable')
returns 8.01
